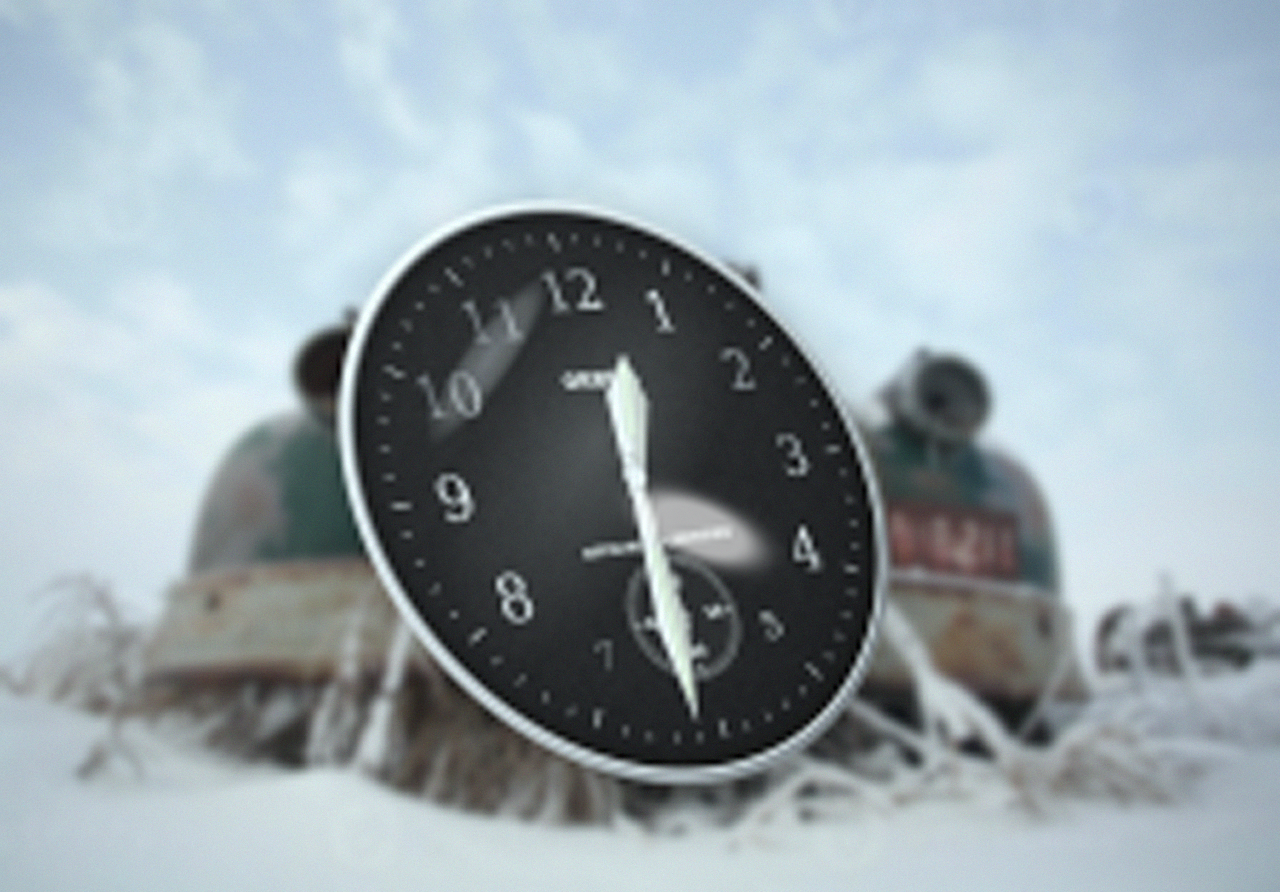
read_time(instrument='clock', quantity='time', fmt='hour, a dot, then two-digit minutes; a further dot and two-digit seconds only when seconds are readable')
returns 12.31
